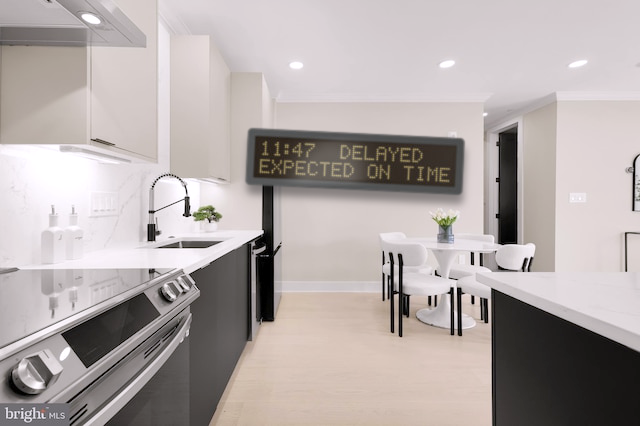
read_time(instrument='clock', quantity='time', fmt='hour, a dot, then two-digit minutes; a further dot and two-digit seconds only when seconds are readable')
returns 11.47
